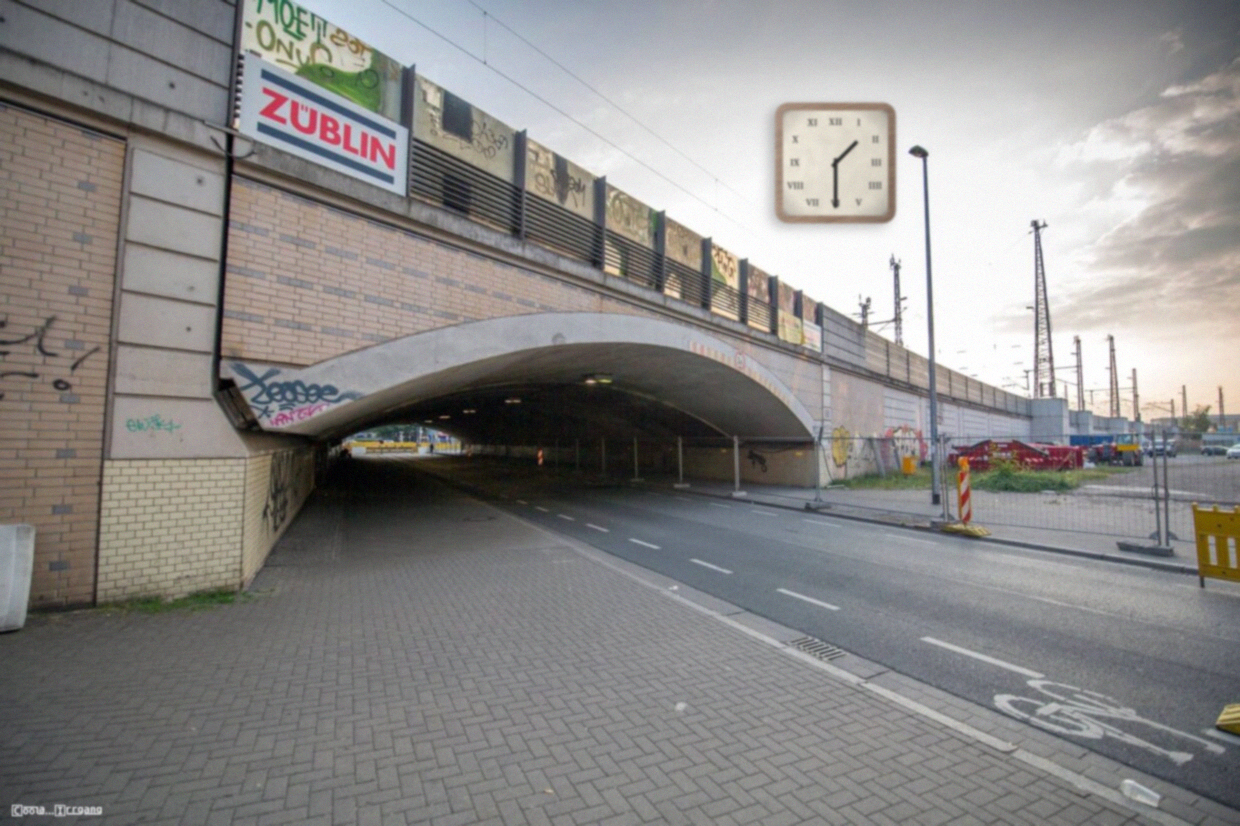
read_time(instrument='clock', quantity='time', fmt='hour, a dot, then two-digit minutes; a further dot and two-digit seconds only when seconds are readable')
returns 1.30
